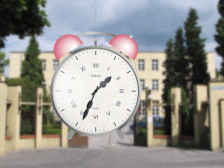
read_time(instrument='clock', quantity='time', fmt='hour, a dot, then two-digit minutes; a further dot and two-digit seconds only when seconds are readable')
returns 1.34
